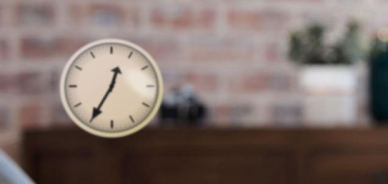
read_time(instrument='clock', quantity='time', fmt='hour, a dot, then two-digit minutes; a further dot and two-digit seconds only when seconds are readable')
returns 12.35
